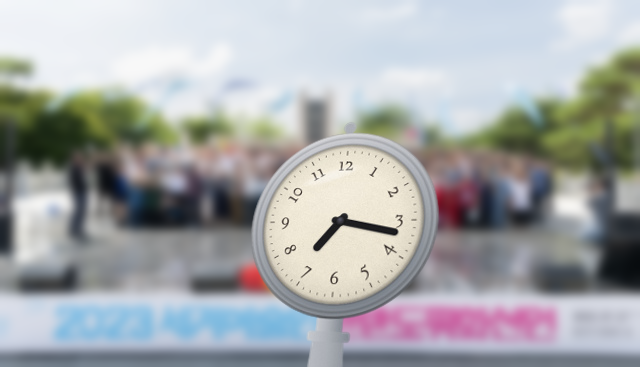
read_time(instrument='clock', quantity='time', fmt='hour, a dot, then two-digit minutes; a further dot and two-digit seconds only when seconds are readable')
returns 7.17
